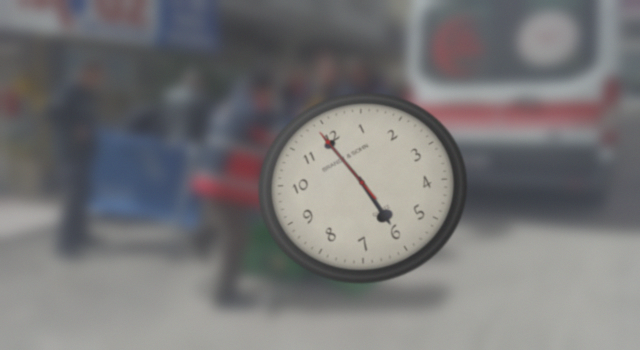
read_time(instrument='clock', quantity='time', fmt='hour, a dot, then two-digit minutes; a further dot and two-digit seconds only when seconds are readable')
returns 5.58.59
